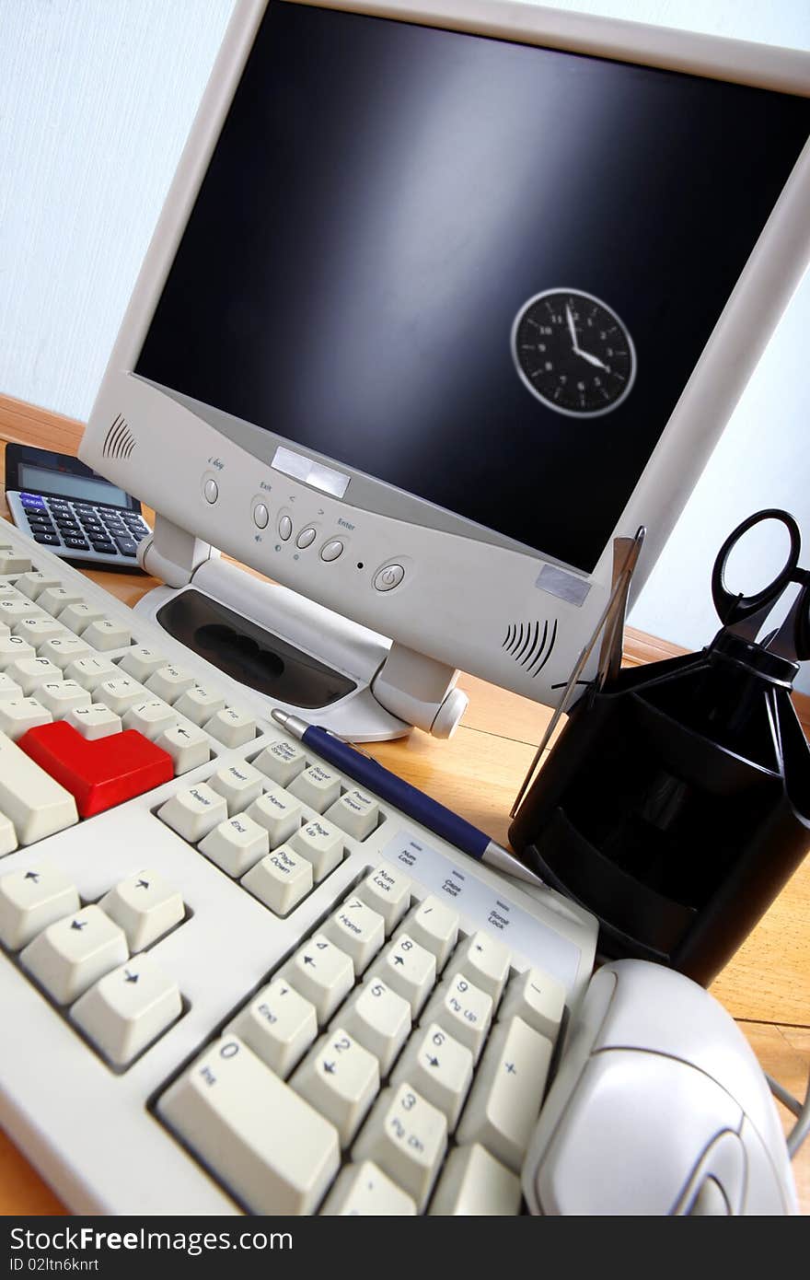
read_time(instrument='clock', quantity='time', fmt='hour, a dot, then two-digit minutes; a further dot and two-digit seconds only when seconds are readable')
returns 3.59
